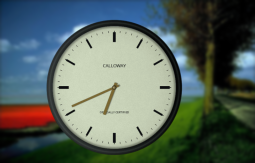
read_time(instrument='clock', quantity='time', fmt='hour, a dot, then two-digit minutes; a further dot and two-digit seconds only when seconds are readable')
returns 6.41
